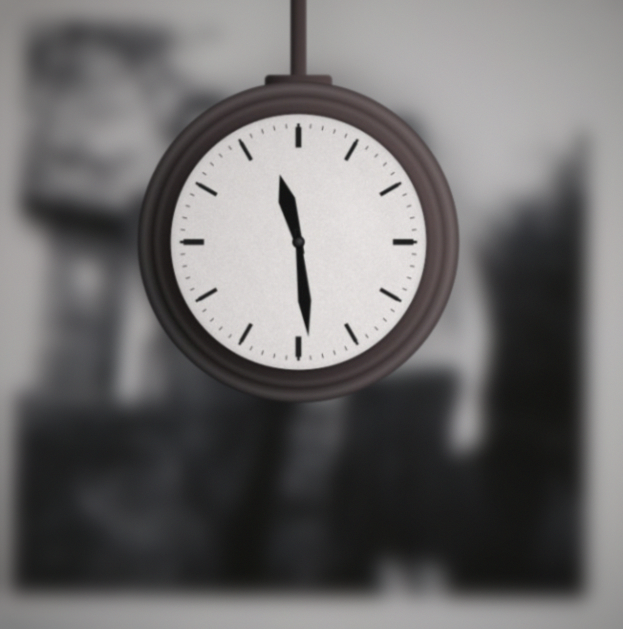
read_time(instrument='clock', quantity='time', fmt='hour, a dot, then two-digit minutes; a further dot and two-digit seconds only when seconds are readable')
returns 11.29
